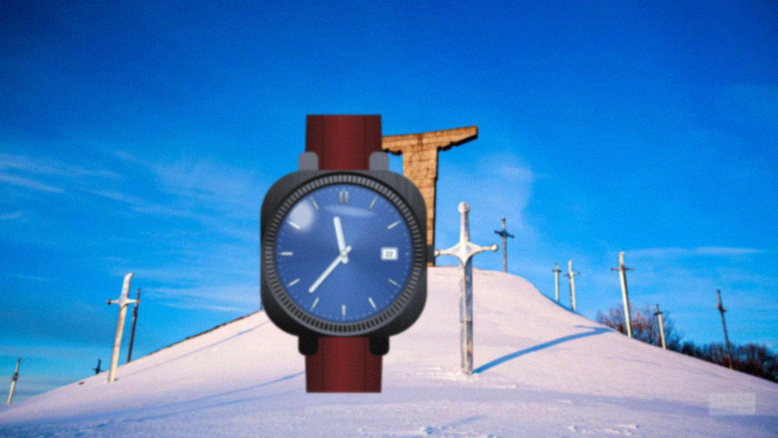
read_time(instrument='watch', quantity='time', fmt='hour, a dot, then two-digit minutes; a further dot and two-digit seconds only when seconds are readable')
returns 11.37
